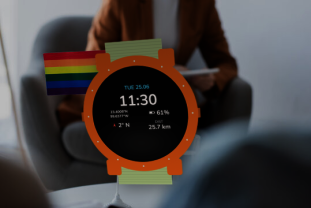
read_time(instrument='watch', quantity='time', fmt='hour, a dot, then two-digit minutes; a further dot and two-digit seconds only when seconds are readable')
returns 11.30
